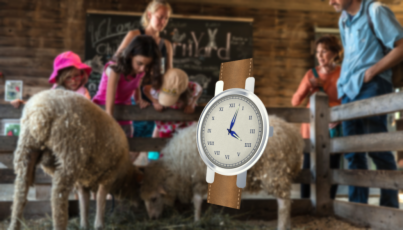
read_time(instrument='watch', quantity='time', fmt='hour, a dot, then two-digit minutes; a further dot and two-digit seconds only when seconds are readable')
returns 4.03
